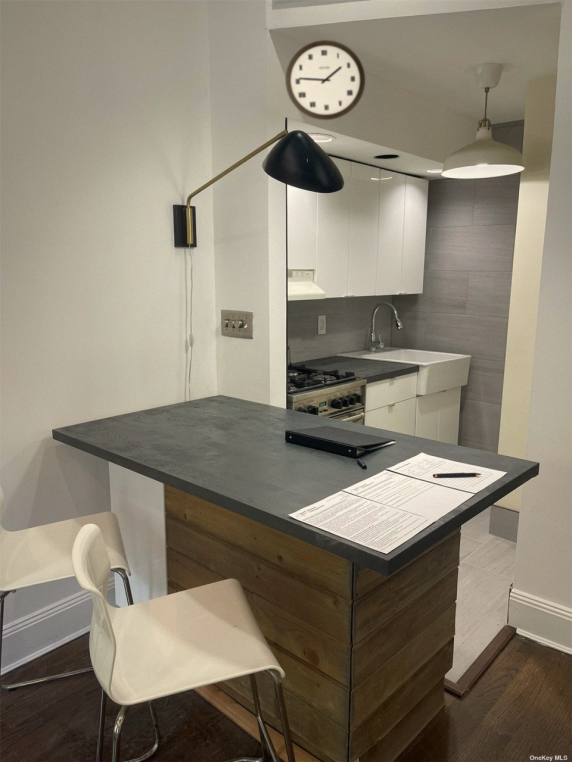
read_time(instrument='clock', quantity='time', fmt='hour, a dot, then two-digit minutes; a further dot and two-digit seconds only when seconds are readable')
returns 1.46
